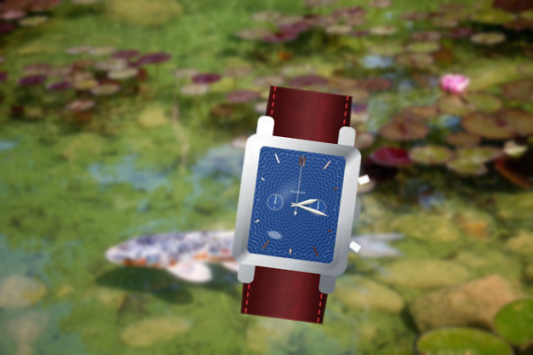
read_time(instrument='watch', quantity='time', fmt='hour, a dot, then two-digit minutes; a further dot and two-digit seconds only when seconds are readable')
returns 2.17
